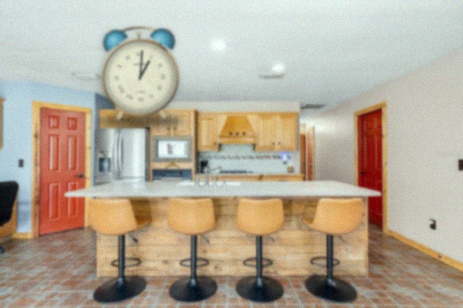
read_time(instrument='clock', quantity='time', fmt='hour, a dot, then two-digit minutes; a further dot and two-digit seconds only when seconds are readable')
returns 1.01
